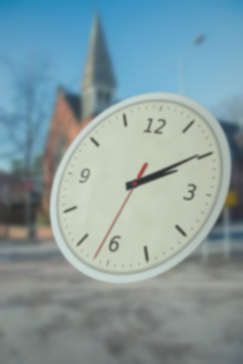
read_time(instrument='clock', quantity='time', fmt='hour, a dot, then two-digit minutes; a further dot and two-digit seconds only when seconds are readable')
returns 2.09.32
